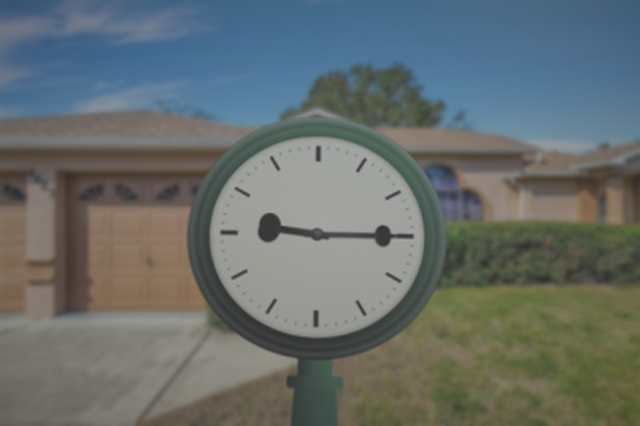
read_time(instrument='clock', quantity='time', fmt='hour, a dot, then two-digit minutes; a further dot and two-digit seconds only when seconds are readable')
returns 9.15
